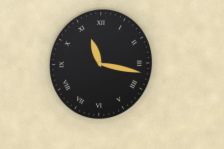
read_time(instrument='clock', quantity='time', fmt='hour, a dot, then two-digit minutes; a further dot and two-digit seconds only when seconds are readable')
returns 11.17
